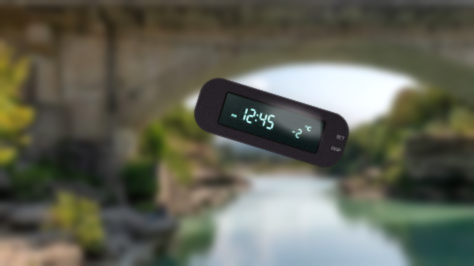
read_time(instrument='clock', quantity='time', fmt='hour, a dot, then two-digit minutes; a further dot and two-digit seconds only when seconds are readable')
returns 12.45
